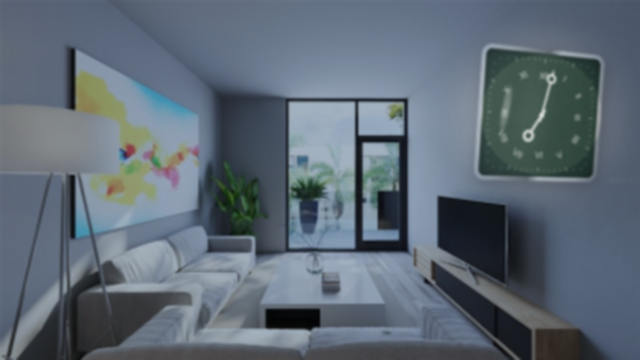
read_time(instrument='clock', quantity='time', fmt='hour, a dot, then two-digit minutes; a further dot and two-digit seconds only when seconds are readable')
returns 7.02
